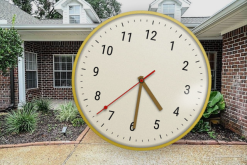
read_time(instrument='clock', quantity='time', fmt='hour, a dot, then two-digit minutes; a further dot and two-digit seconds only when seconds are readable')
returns 4.29.37
